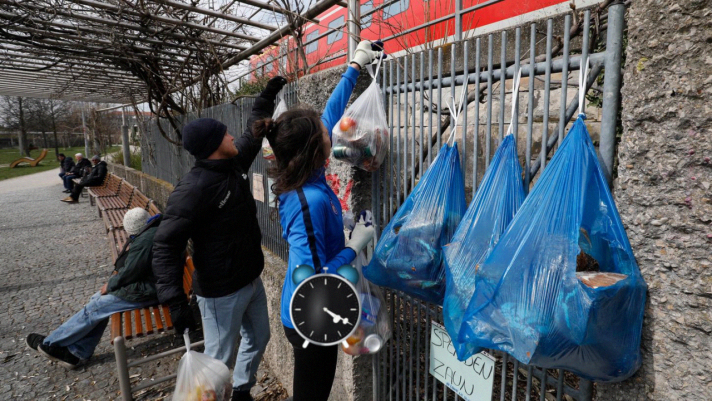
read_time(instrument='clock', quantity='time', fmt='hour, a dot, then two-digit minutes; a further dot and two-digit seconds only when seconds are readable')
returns 4.20
